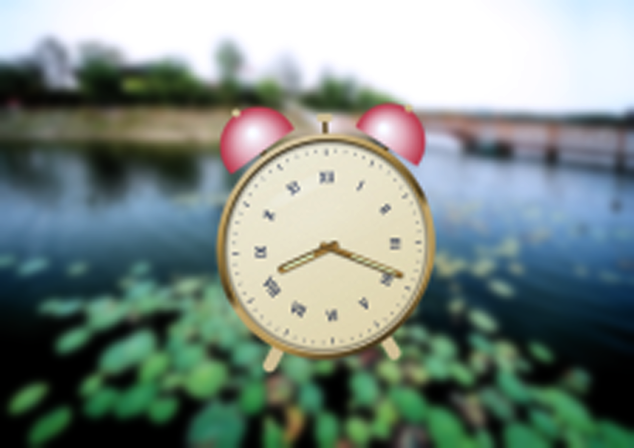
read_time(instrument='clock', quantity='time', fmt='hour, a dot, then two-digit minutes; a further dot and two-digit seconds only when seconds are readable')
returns 8.19
